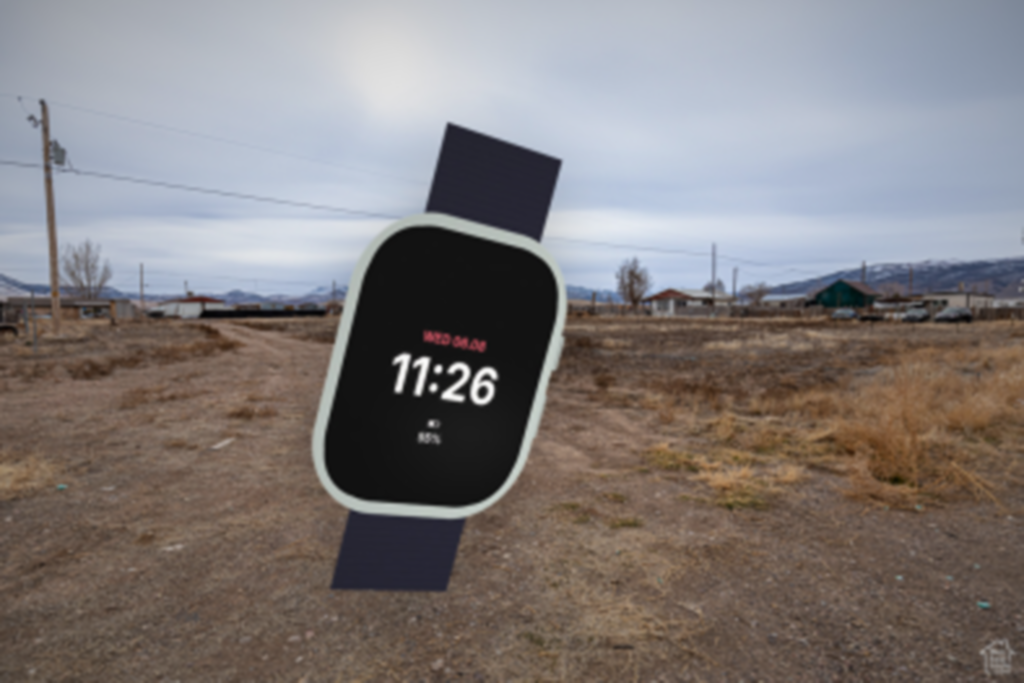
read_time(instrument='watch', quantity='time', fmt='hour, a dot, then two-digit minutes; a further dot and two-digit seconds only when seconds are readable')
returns 11.26
